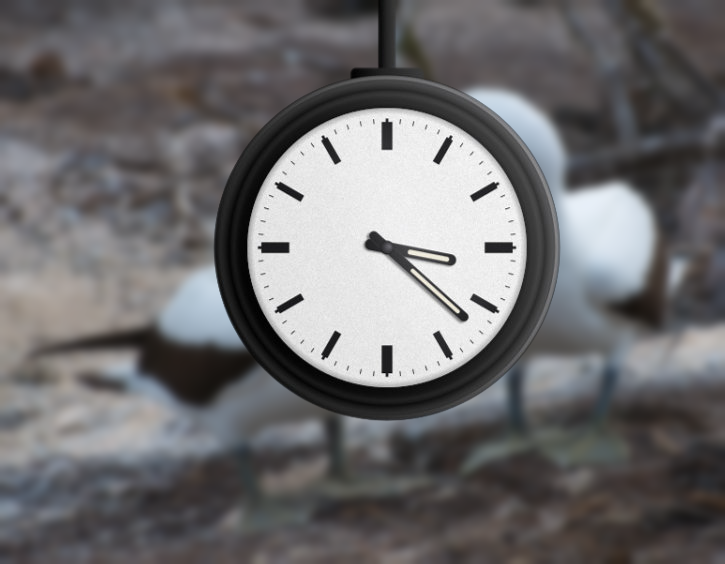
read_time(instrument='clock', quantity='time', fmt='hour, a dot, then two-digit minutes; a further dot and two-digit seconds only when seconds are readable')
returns 3.22
